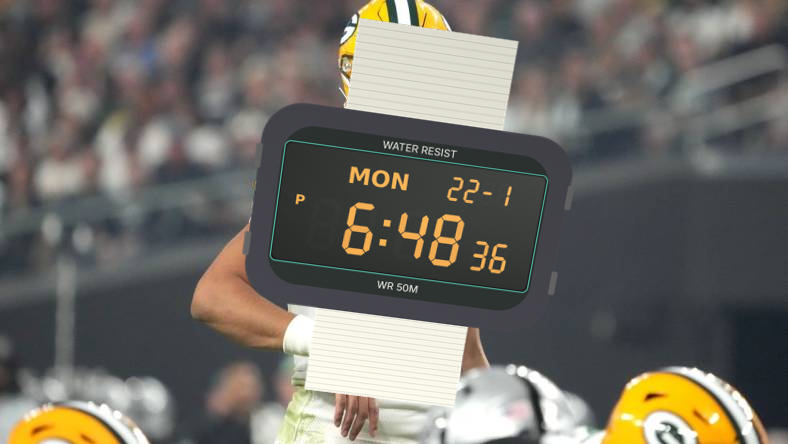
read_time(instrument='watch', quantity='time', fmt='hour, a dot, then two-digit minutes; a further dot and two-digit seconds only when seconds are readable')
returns 6.48.36
